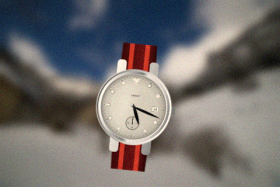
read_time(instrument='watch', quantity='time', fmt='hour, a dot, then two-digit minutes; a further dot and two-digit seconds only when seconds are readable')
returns 5.18
